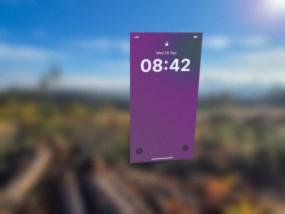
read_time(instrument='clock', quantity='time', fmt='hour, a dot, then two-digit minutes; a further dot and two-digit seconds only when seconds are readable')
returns 8.42
